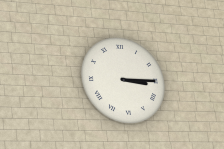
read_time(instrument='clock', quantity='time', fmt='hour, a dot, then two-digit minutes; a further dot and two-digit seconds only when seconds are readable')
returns 3.15
